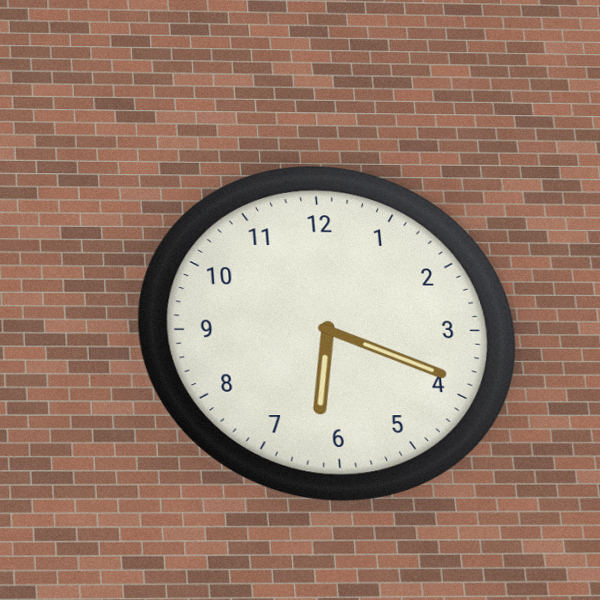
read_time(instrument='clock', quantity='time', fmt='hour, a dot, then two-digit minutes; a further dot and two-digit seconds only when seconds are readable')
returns 6.19
